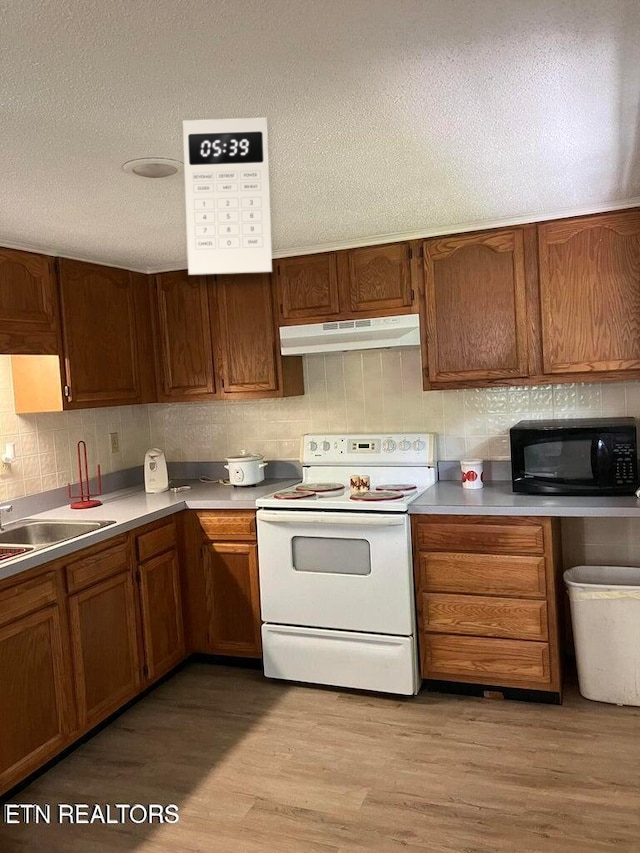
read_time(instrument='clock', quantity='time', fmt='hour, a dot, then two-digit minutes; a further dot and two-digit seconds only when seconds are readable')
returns 5.39
